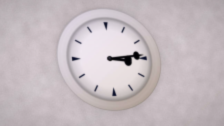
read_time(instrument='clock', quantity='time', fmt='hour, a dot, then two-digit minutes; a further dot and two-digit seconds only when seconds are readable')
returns 3.14
